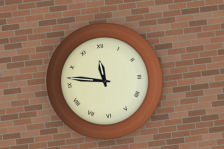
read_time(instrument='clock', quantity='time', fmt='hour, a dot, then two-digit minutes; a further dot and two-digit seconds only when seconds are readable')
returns 11.47
